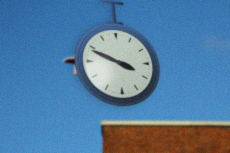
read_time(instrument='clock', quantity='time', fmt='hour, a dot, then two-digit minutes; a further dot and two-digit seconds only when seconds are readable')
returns 3.49
